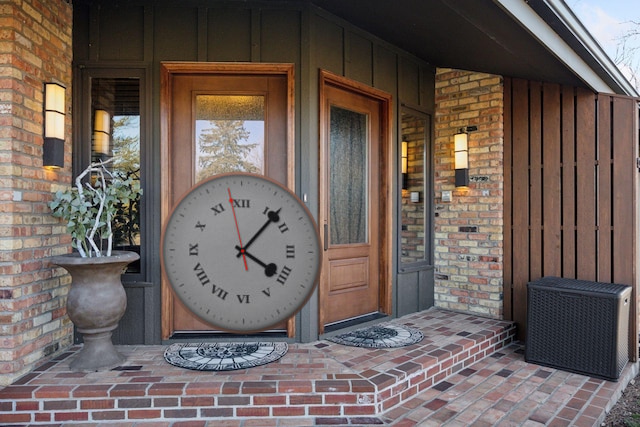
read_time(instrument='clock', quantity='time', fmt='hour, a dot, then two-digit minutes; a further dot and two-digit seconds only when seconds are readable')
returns 4.06.58
